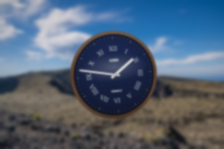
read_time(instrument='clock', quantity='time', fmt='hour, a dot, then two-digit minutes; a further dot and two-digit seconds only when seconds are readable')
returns 1.47
